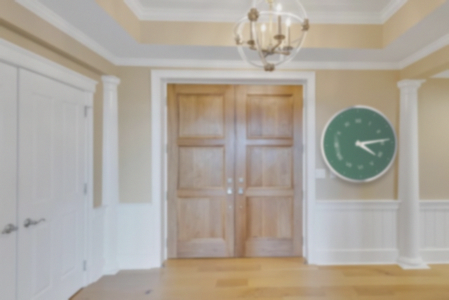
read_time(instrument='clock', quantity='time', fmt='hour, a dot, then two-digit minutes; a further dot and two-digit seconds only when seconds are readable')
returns 4.14
